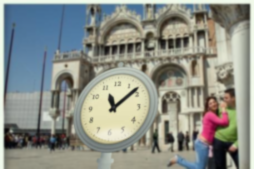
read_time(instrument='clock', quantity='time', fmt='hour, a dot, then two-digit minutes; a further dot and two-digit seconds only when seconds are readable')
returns 11.08
